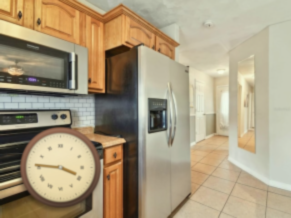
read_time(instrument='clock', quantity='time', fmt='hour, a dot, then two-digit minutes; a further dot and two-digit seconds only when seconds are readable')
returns 3.46
